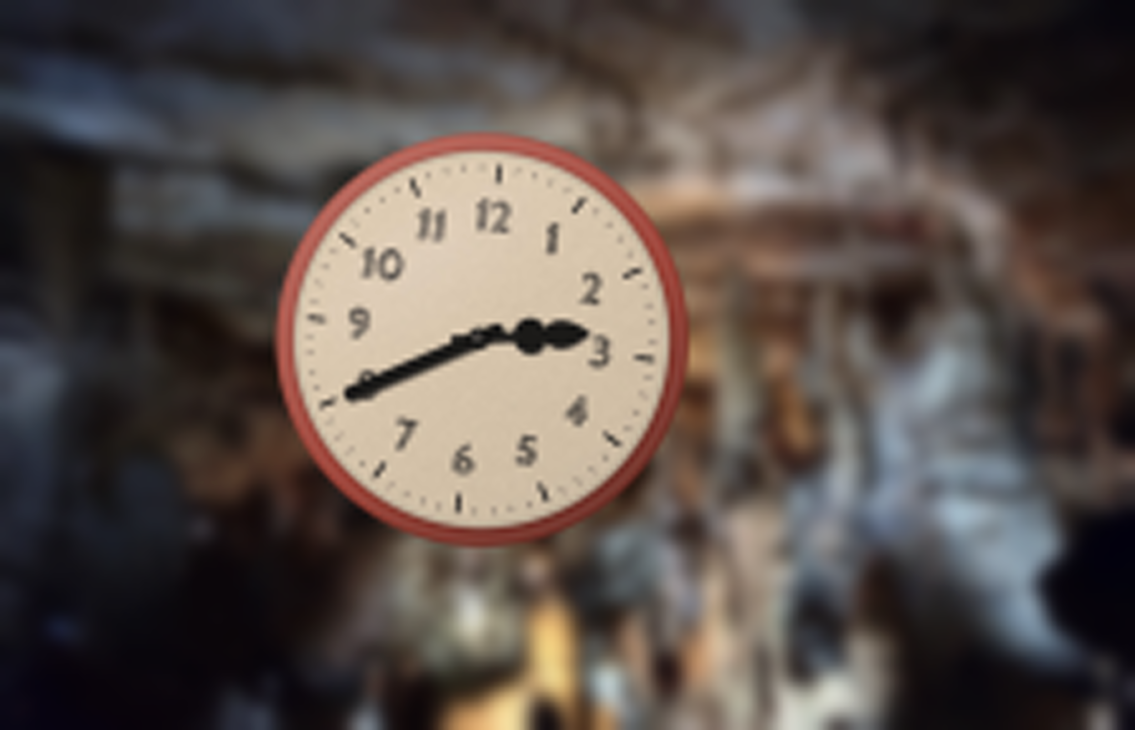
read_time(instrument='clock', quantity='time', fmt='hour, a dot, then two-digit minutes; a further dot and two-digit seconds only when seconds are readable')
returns 2.40
